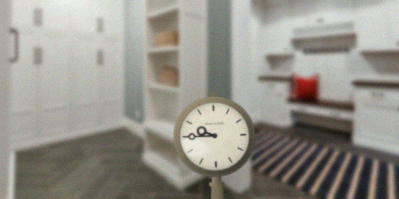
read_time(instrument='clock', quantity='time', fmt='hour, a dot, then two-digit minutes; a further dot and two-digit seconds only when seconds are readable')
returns 9.45
